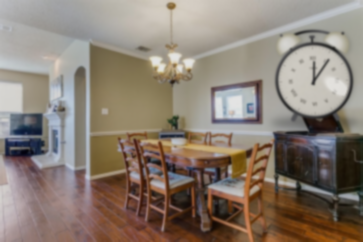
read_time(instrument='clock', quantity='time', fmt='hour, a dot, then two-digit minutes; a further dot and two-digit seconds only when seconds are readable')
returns 12.06
